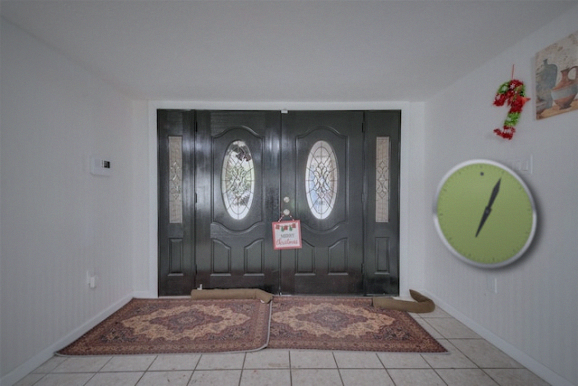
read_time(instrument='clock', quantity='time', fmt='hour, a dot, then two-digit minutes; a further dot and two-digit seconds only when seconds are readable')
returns 7.05
